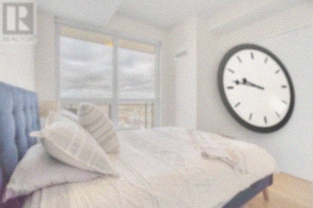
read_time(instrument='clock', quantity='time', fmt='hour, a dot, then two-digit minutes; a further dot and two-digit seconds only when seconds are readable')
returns 9.47
